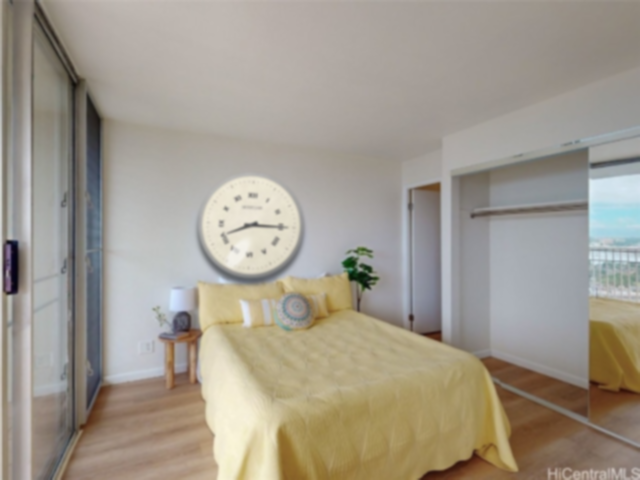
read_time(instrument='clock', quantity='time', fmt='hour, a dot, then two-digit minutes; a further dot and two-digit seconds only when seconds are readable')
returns 8.15
